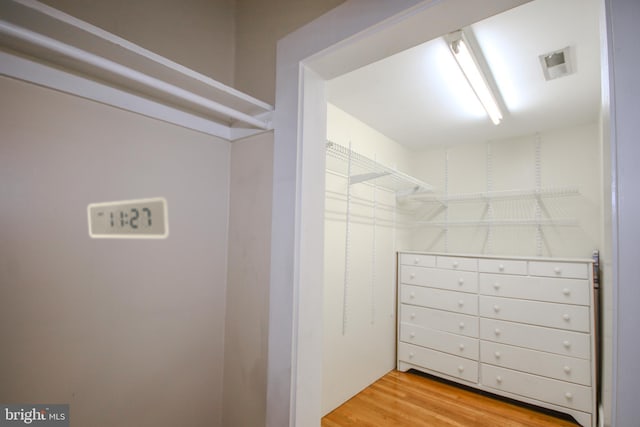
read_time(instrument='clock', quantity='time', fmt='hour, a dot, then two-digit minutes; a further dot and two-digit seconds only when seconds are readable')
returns 11.27
